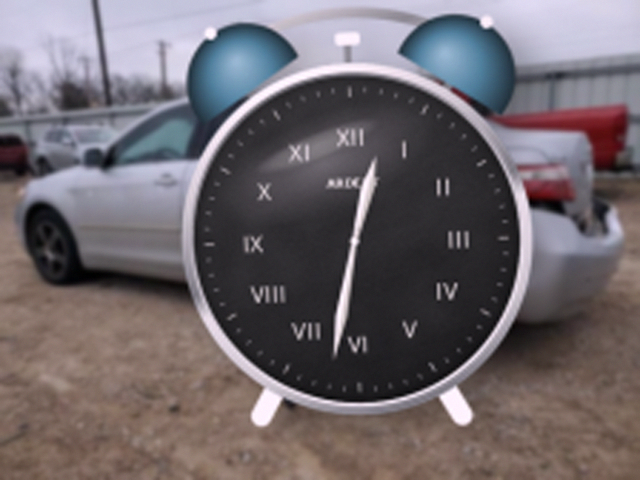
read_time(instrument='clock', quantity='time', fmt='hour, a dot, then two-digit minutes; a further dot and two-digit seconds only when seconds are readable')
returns 12.32
